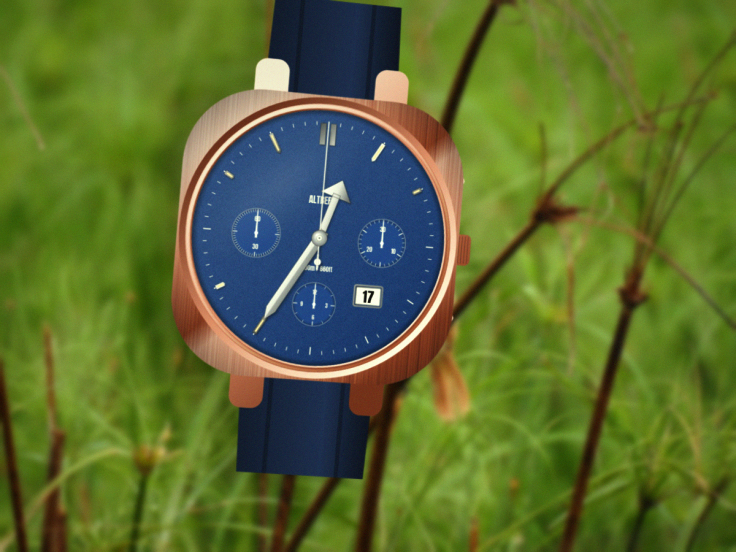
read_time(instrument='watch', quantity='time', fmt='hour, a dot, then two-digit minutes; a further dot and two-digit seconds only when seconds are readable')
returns 12.35
